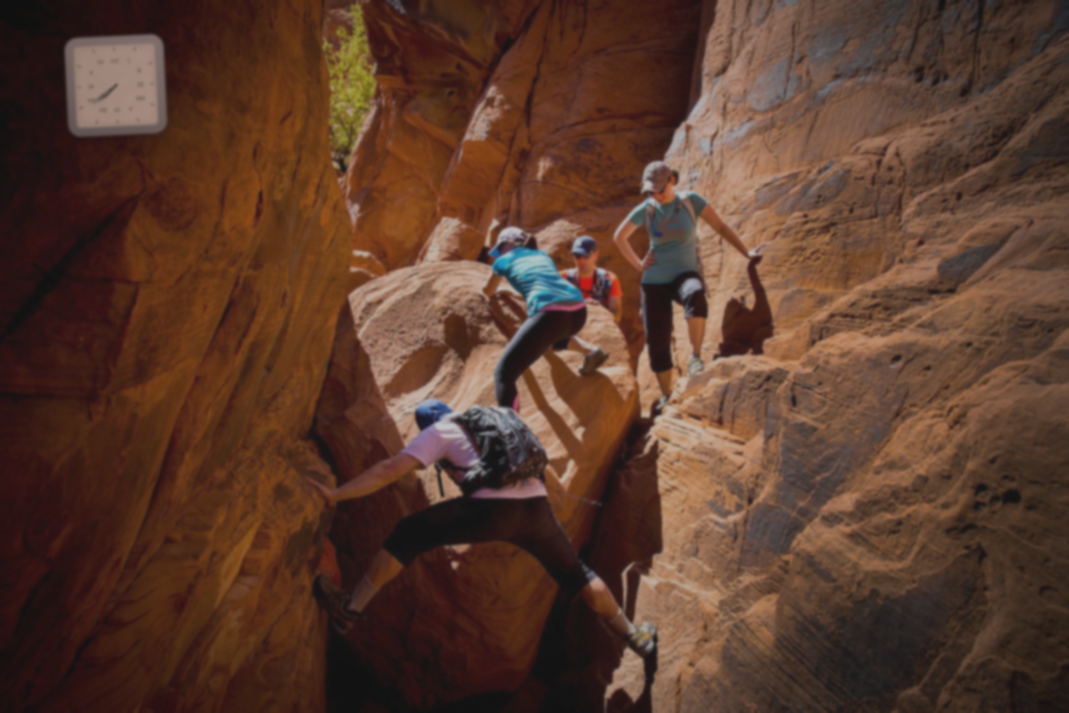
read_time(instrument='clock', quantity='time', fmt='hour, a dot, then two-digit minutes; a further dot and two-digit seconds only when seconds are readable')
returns 7.39
